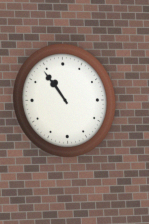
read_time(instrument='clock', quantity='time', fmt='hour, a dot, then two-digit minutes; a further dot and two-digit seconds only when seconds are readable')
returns 10.54
